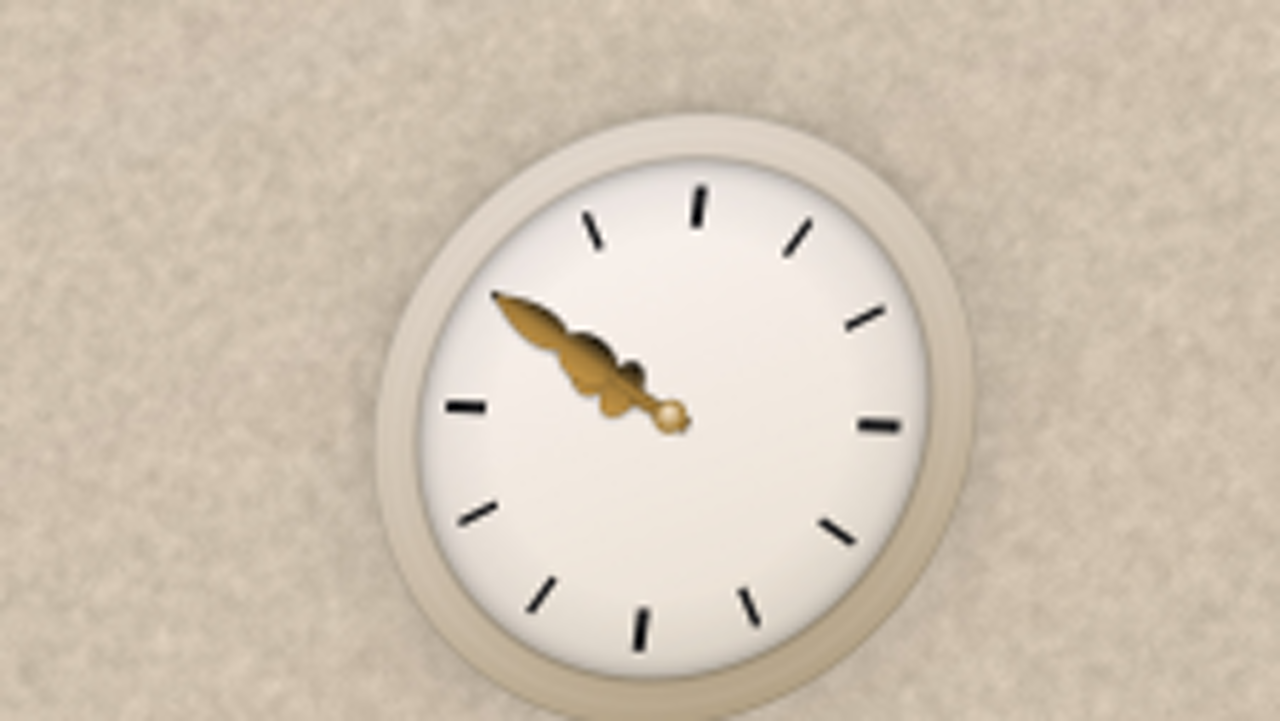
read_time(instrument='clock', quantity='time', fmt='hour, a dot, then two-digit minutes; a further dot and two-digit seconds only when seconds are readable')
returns 9.50
